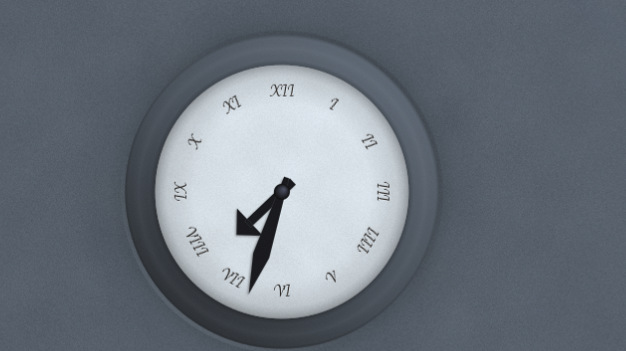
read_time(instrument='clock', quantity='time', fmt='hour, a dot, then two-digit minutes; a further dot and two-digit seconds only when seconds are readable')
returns 7.33
